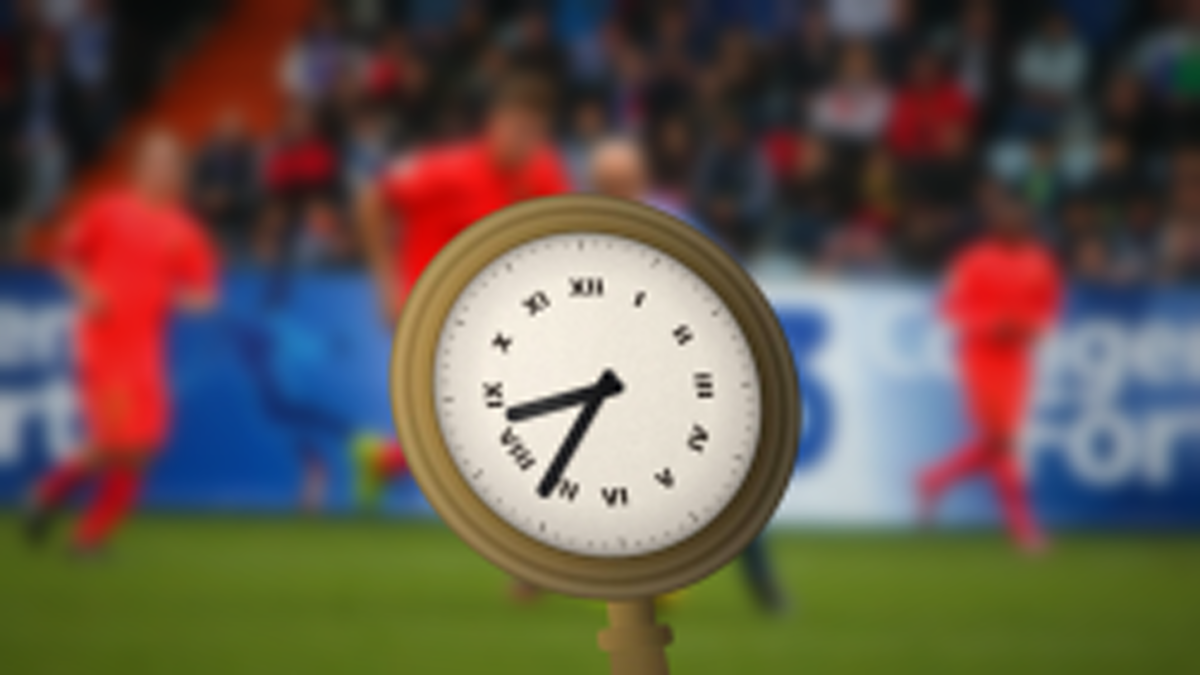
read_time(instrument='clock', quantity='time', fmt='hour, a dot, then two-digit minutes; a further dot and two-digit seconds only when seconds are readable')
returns 8.36
